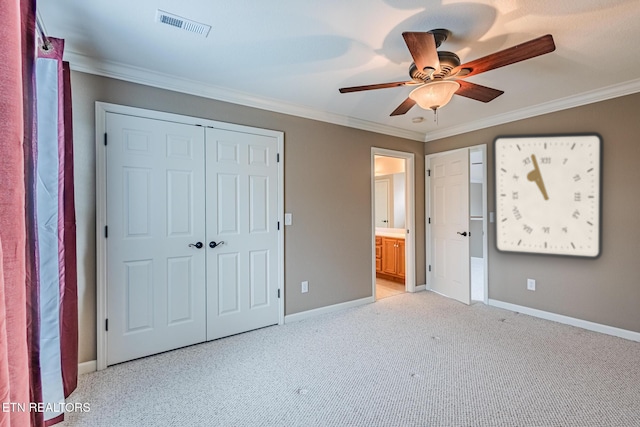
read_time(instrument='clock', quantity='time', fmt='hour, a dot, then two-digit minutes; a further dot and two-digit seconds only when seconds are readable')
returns 10.57
